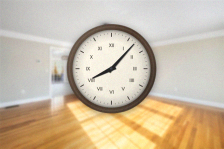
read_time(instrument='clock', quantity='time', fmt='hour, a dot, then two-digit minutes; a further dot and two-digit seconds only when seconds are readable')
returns 8.07
